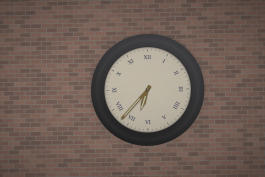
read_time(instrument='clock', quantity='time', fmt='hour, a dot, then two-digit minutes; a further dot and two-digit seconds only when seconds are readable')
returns 6.37
